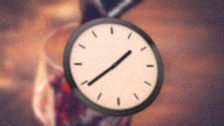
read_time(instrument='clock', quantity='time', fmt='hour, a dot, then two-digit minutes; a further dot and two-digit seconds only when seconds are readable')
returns 1.39
